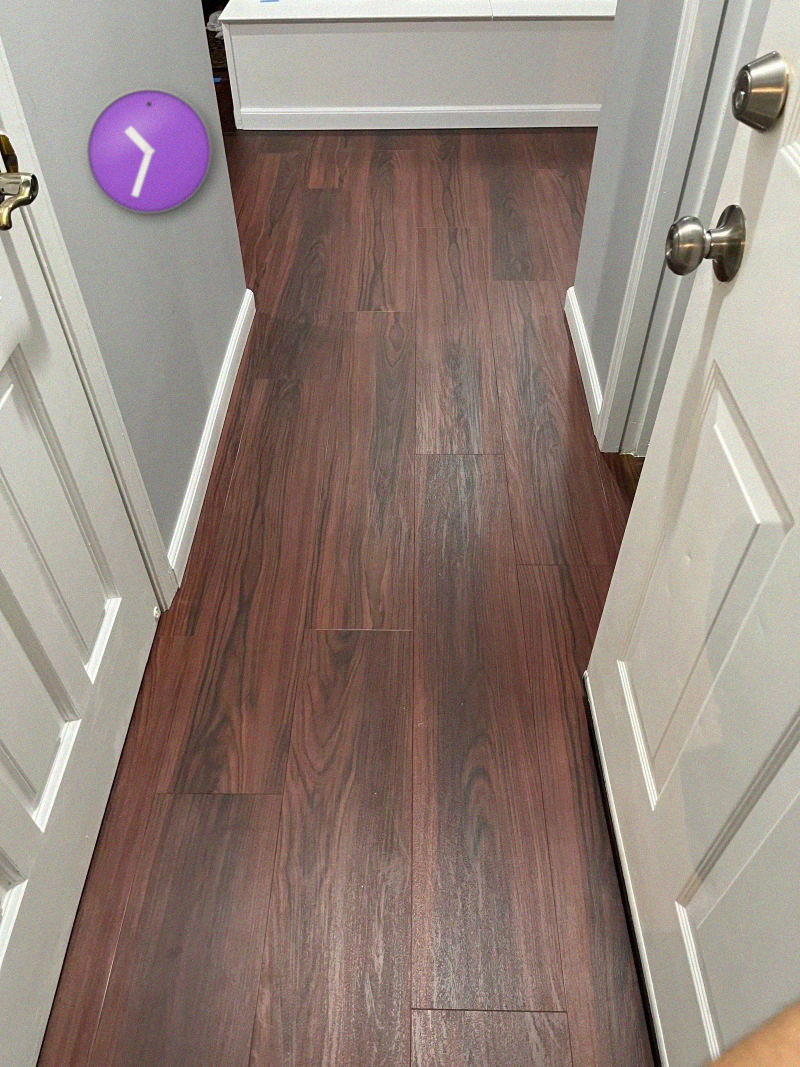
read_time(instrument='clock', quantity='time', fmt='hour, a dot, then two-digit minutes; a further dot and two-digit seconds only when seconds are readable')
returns 10.33
